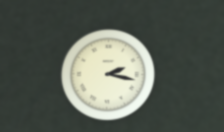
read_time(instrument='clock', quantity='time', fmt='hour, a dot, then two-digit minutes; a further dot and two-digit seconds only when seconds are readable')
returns 2.17
